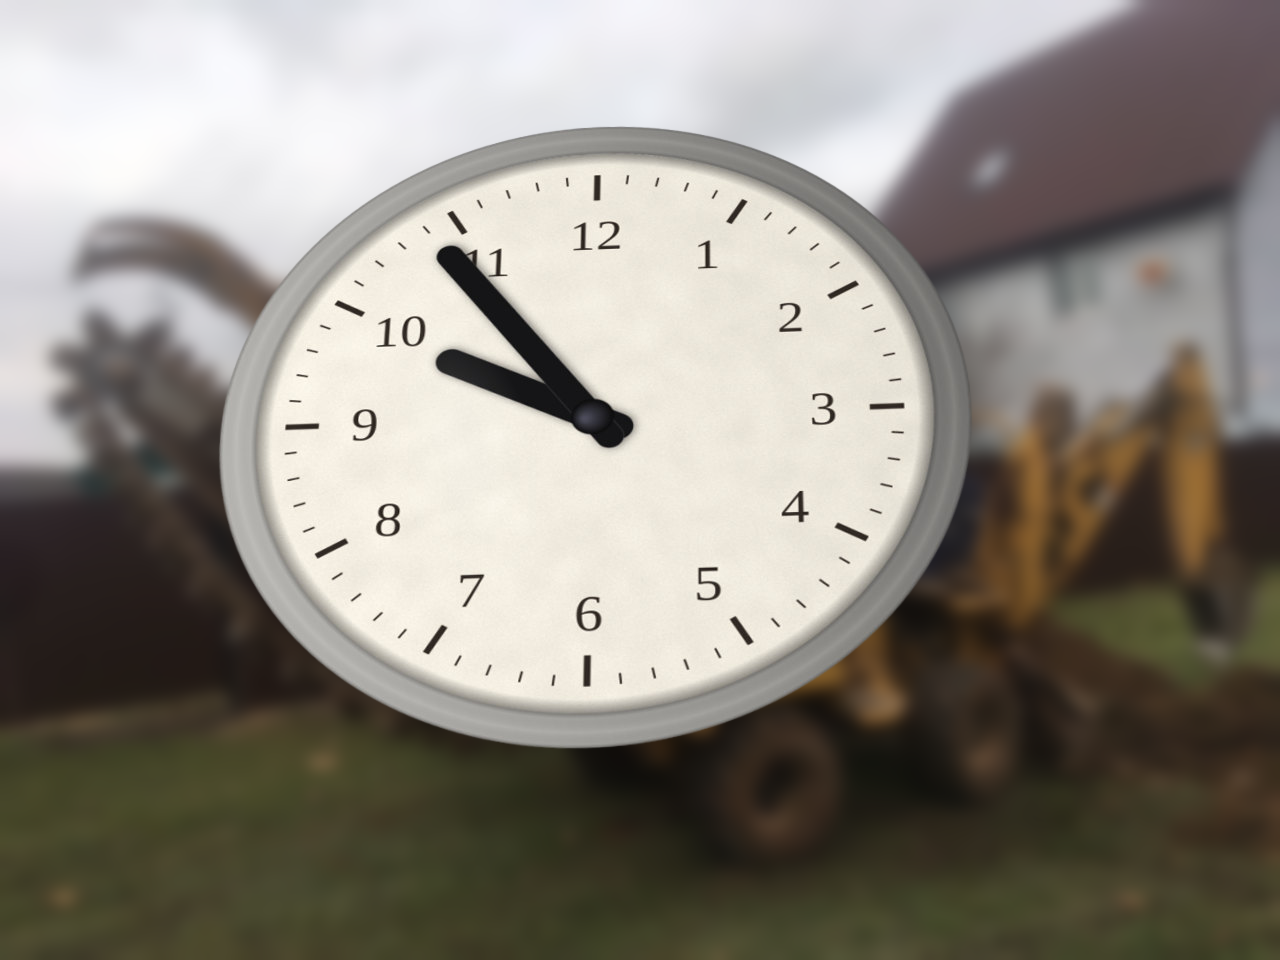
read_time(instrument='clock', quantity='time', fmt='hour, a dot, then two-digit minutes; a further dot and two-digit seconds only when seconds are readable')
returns 9.54
